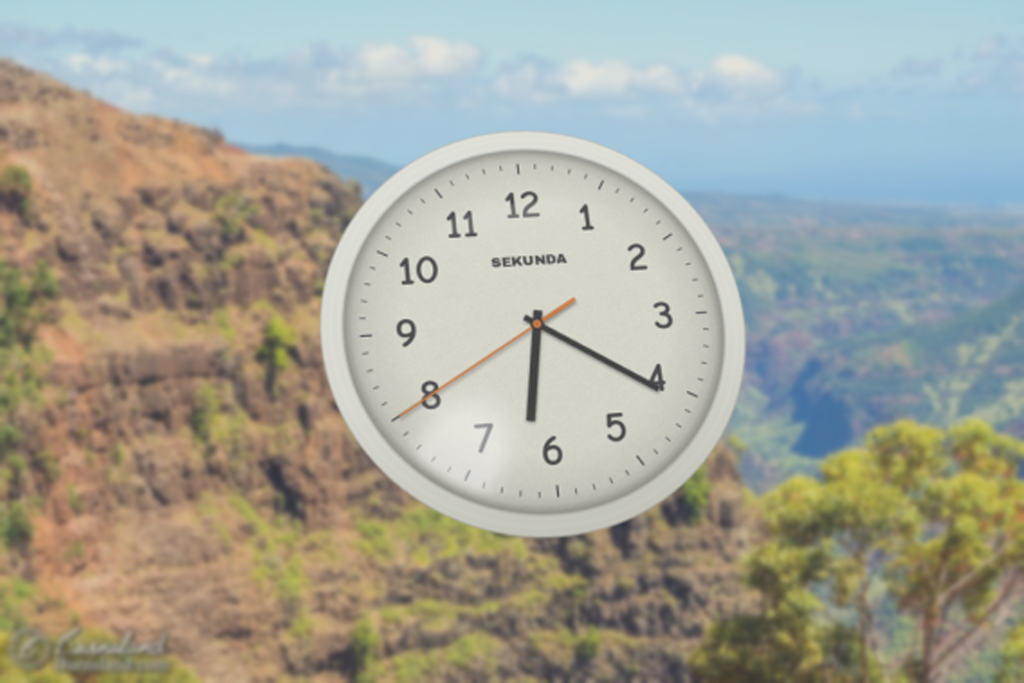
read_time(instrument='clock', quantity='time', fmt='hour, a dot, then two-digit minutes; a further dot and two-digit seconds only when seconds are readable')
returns 6.20.40
